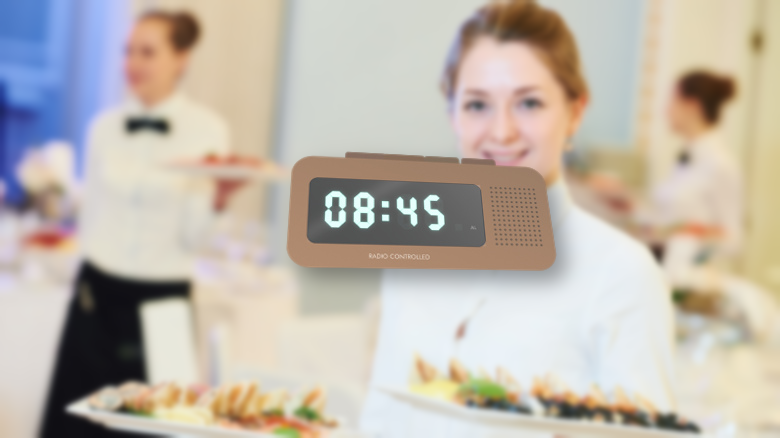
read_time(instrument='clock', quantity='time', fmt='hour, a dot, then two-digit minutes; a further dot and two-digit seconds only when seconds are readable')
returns 8.45
